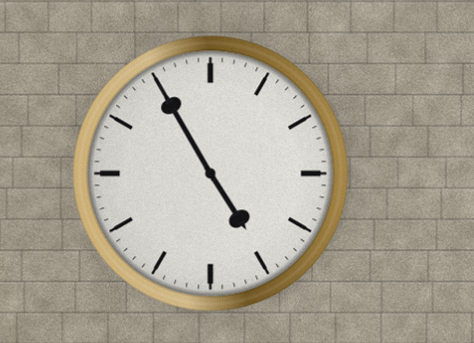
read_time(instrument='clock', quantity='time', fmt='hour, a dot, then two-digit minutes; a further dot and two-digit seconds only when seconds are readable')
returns 4.55
